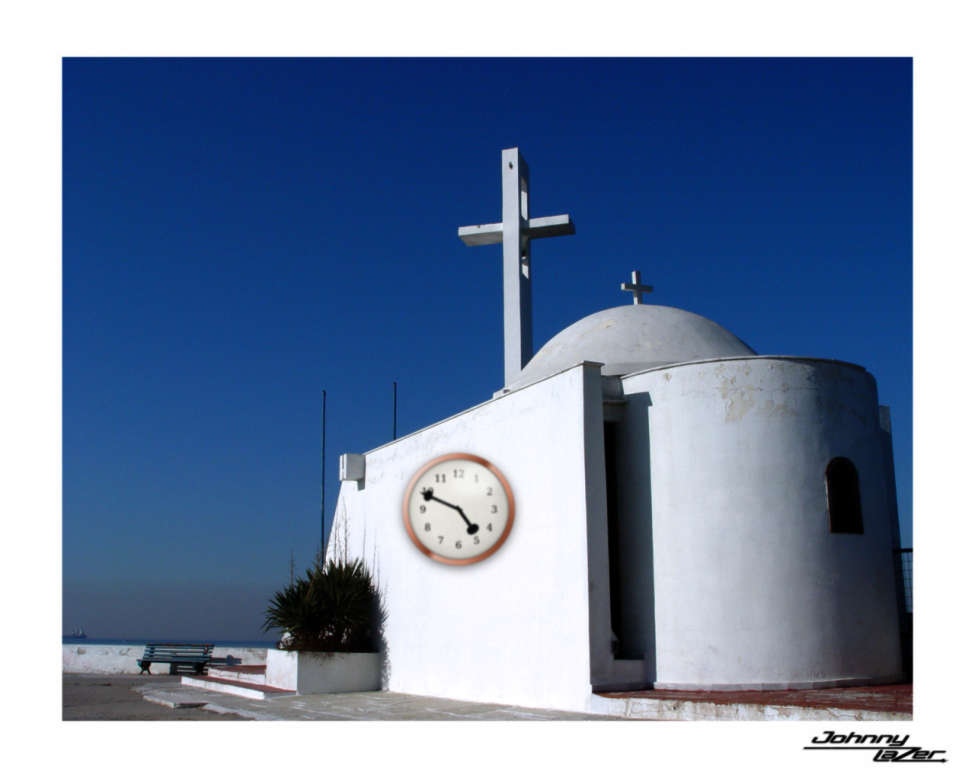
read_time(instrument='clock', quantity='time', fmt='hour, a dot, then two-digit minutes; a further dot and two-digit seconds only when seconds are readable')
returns 4.49
